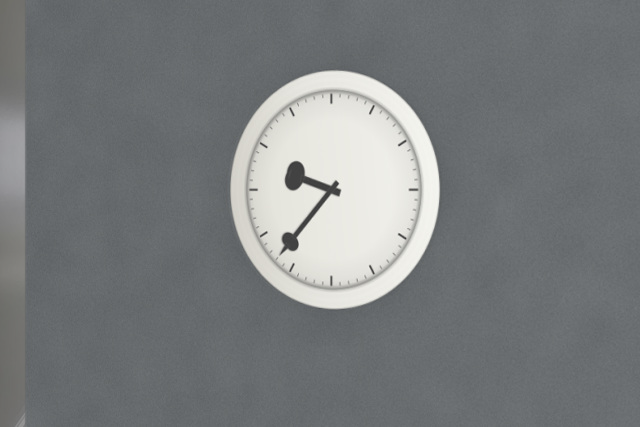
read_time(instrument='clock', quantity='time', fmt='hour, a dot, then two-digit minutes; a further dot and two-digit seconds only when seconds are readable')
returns 9.37
